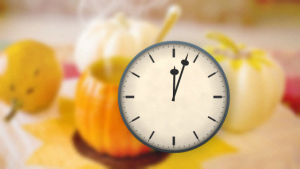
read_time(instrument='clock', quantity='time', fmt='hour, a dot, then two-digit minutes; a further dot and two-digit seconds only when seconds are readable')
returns 12.03
